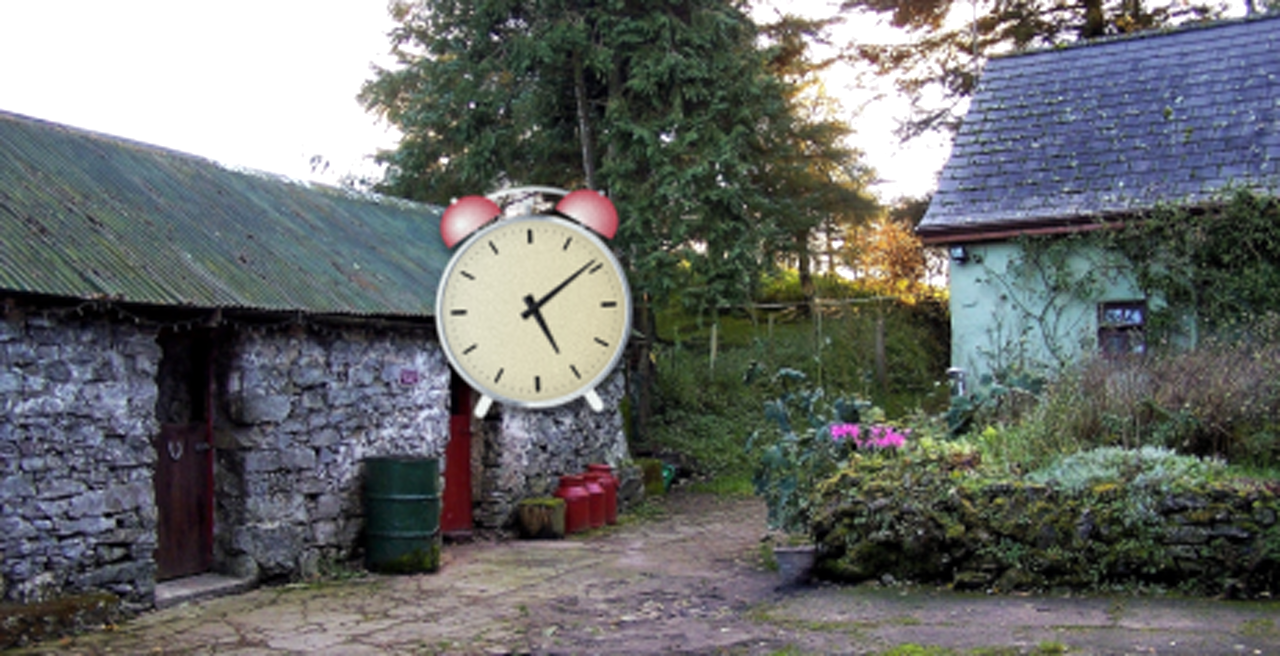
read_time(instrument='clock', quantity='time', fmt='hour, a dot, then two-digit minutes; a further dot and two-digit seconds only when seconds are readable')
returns 5.09
